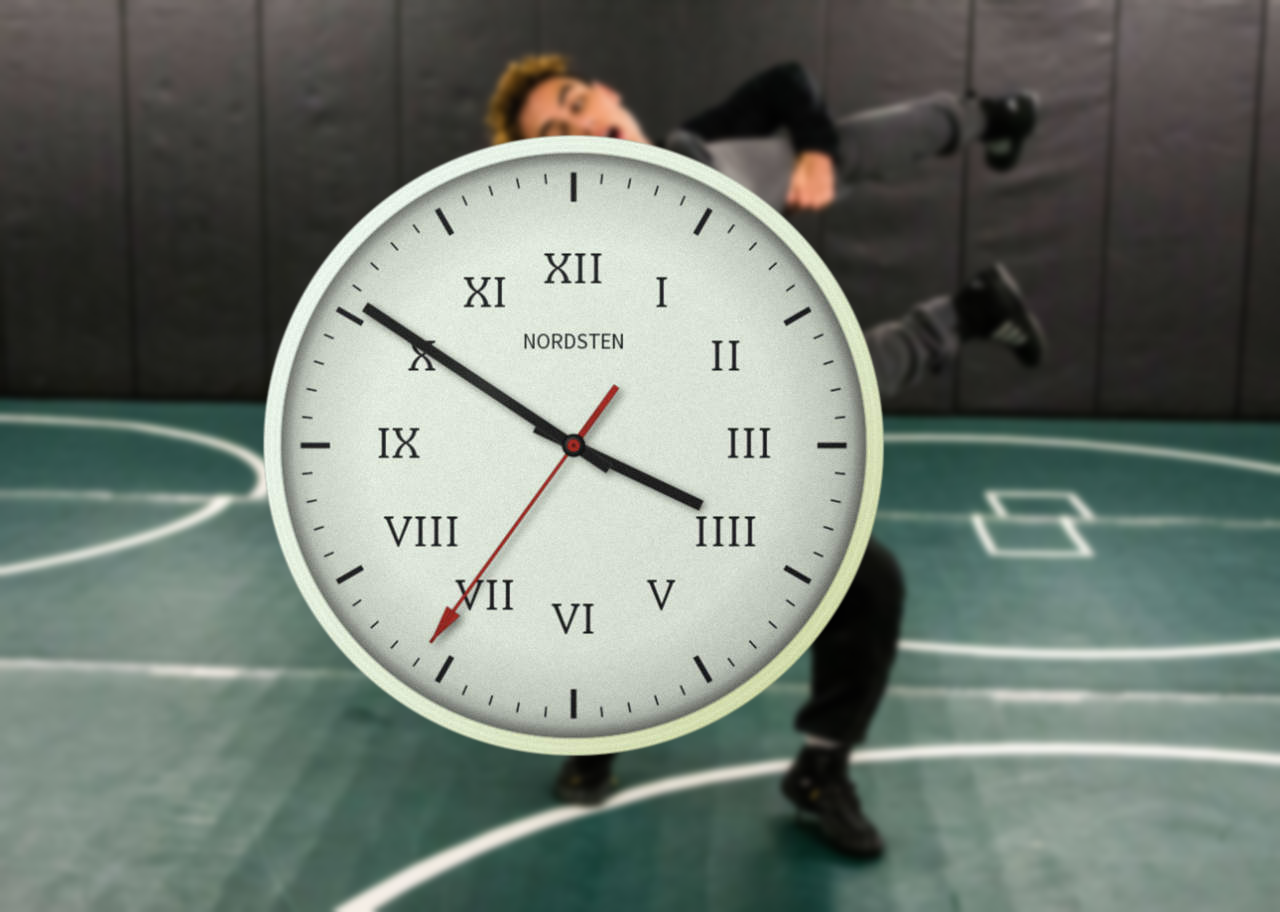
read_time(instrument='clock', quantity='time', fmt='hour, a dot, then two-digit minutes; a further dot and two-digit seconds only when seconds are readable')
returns 3.50.36
